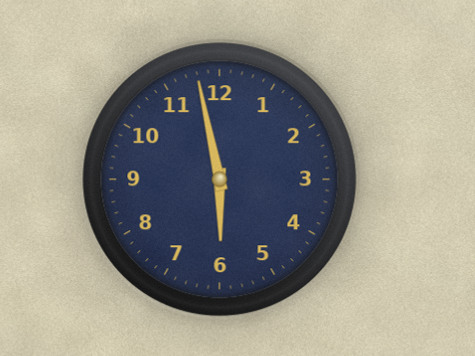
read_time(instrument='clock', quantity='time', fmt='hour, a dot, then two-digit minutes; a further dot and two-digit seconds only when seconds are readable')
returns 5.58
